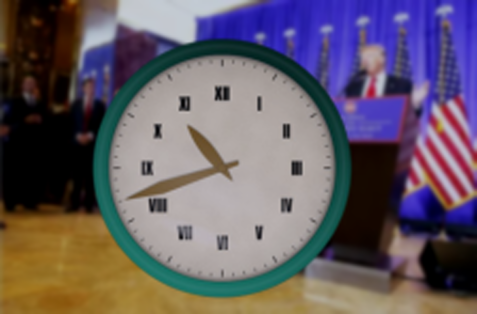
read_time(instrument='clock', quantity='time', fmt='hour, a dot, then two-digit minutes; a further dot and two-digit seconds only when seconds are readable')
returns 10.42
